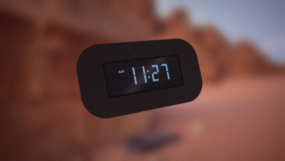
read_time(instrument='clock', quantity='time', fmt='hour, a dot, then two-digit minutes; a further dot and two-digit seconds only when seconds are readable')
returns 11.27
